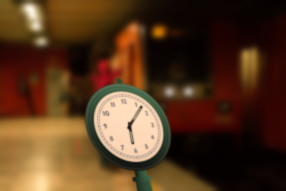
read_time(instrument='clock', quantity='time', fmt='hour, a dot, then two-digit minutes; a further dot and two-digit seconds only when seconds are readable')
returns 6.07
